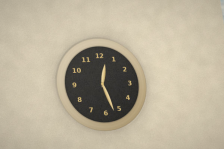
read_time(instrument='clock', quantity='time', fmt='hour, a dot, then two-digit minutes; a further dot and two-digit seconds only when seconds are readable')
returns 12.27
